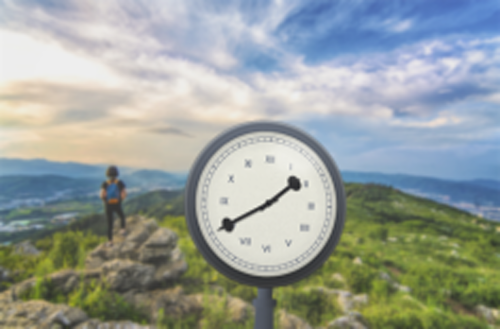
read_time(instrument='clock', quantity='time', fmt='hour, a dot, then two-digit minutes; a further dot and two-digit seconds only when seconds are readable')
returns 1.40
